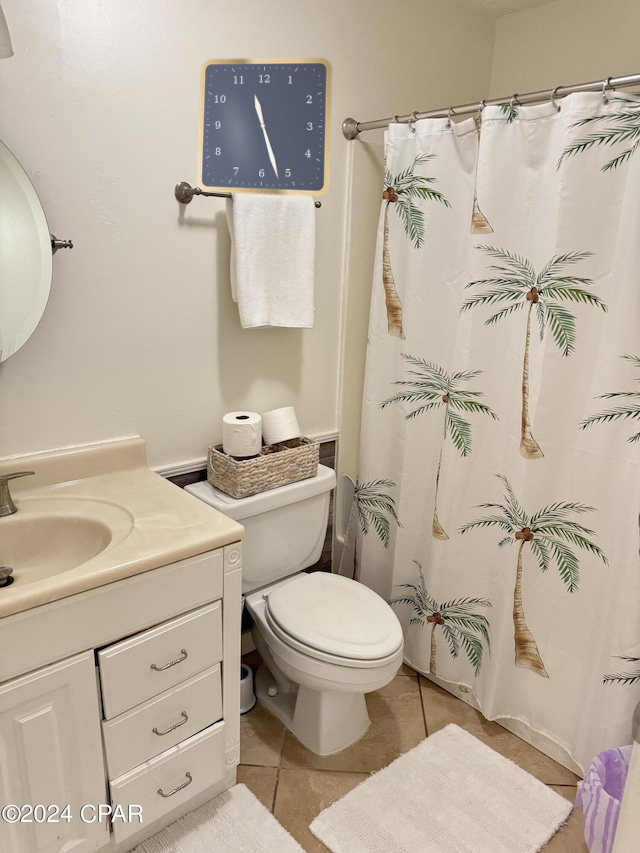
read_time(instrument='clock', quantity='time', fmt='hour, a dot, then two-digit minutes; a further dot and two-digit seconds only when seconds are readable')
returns 11.27
